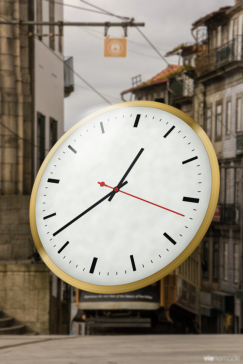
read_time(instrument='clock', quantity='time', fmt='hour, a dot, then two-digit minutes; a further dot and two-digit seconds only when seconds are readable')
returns 12.37.17
